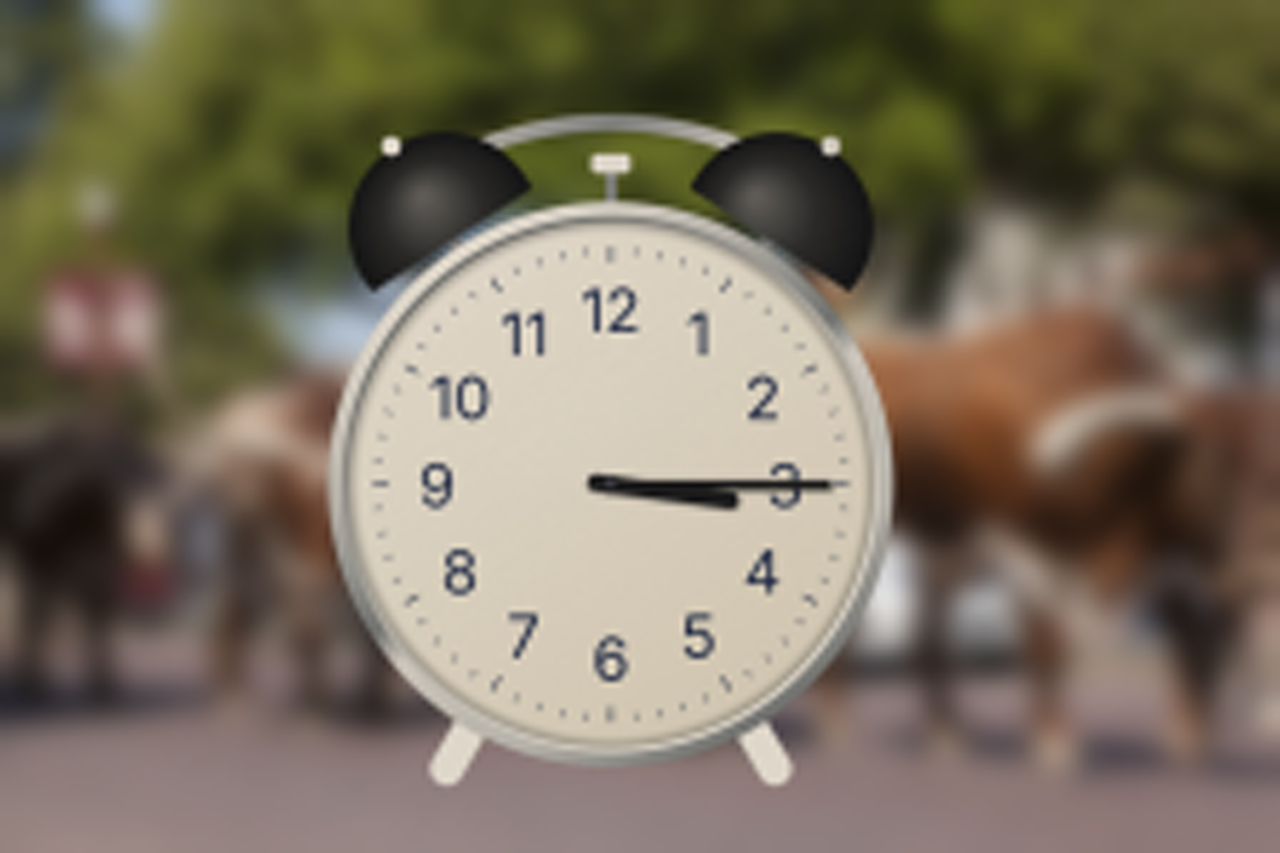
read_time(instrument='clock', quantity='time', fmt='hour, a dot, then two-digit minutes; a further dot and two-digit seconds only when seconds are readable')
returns 3.15
